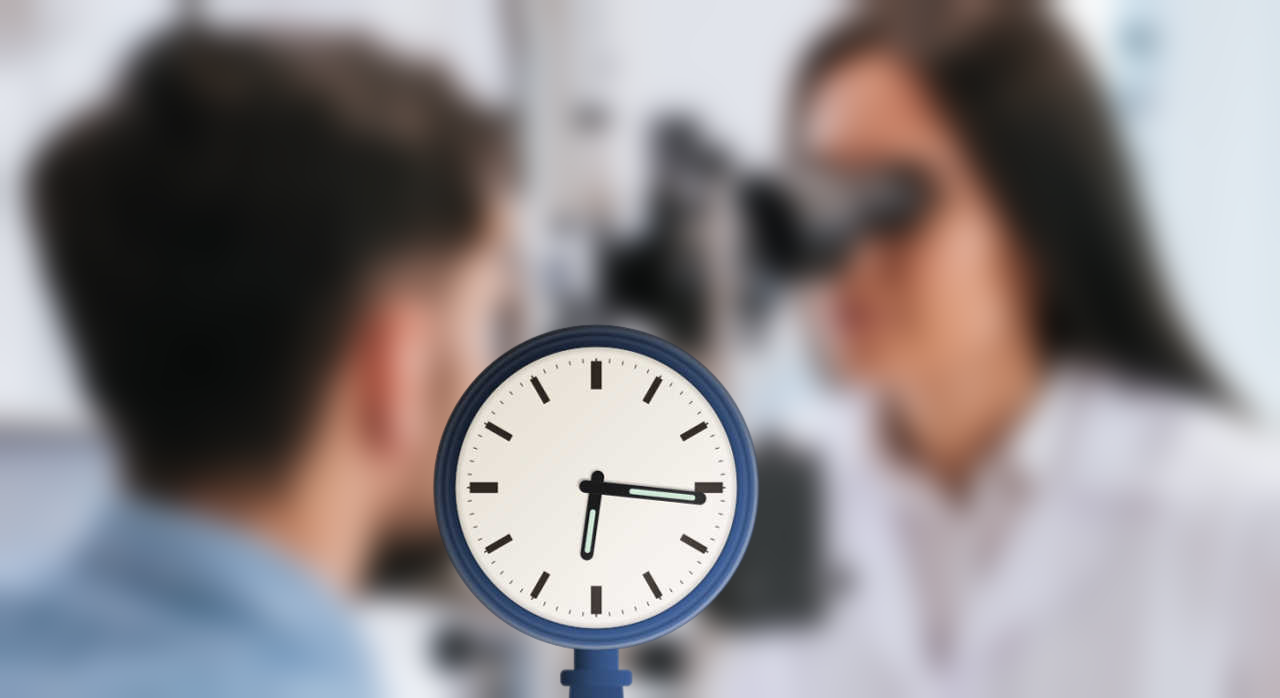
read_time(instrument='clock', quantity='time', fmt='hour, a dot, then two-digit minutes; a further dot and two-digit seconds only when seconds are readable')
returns 6.16
